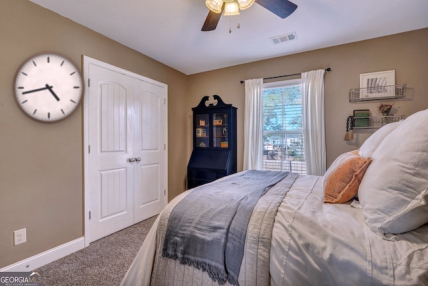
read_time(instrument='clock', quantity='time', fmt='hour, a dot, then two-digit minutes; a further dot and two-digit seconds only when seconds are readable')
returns 4.43
